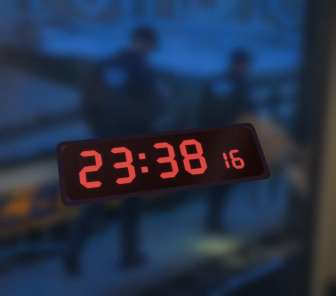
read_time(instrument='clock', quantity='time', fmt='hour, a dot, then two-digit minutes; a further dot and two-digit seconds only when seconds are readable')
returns 23.38.16
